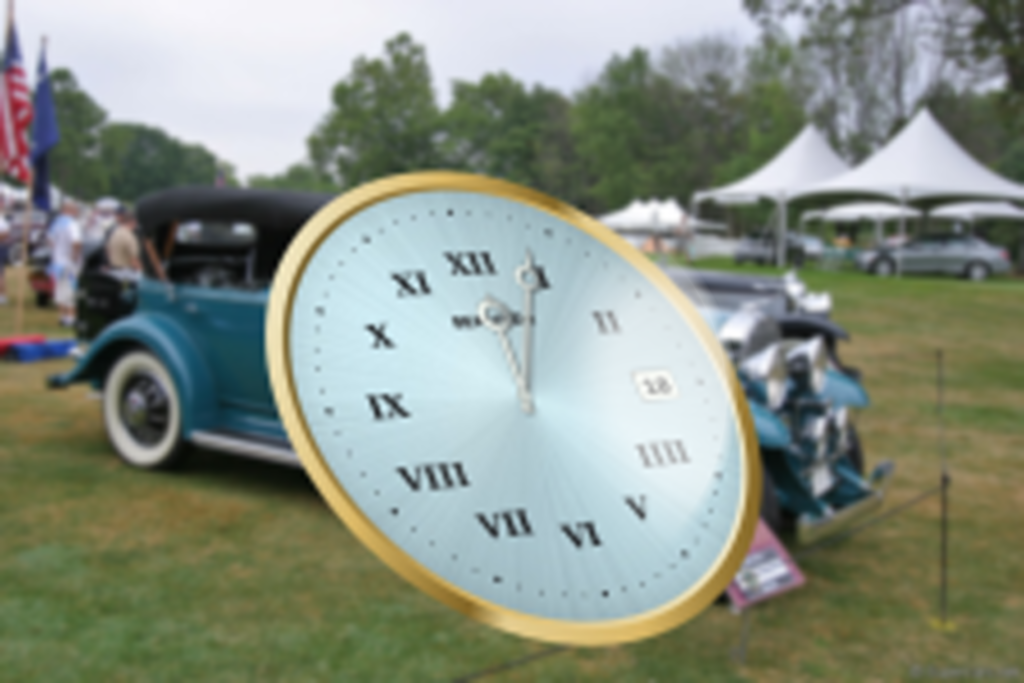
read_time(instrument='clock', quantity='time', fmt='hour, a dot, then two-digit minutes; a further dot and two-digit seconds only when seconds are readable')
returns 12.04
